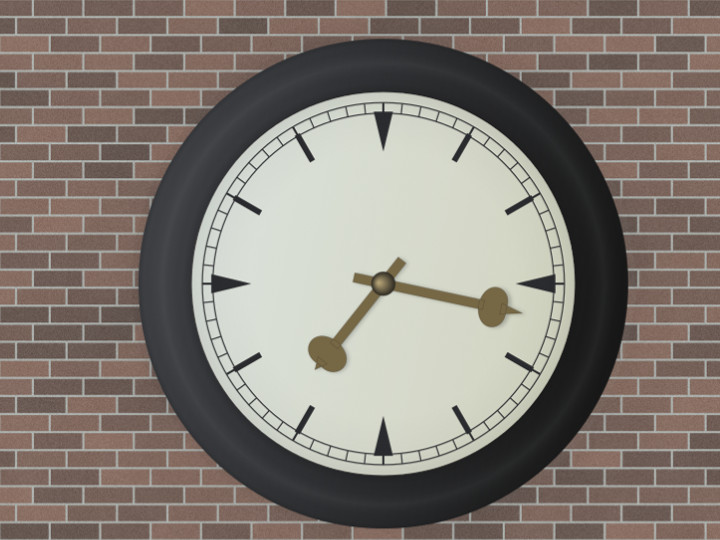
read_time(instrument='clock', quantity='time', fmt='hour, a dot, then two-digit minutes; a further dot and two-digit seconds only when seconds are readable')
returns 7.17
